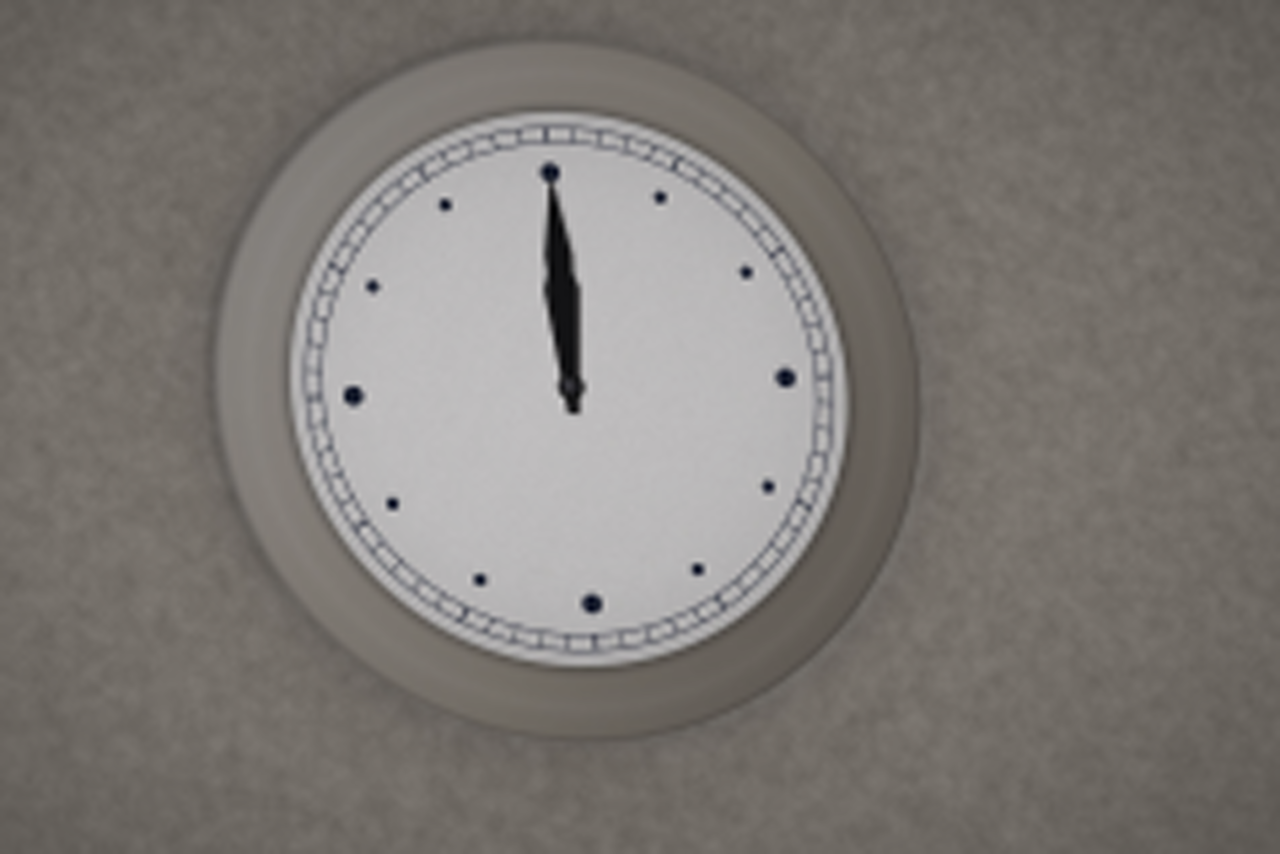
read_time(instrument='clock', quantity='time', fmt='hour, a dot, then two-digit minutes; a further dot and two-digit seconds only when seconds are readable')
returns 12.00
